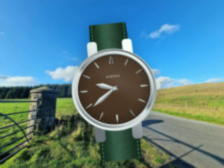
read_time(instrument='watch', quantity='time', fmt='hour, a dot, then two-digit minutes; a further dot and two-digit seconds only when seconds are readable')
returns 9.39
